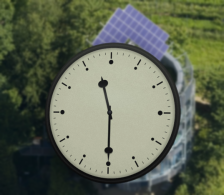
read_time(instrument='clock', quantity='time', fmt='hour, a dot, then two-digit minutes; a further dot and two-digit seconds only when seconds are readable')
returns 11.30
